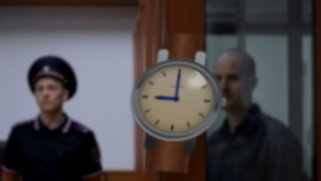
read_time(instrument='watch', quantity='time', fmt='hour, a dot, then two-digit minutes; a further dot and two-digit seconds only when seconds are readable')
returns 9.00
